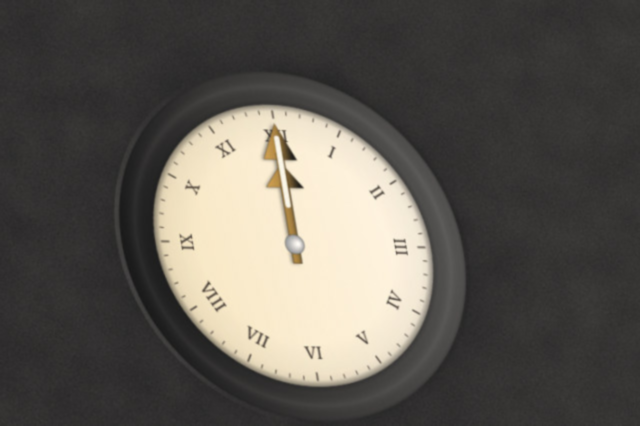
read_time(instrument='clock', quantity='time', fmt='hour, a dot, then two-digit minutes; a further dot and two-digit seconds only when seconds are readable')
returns 12.00
